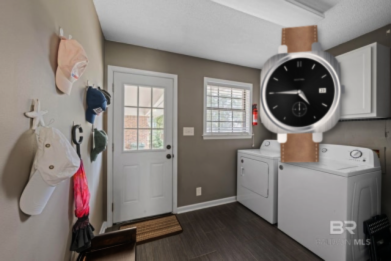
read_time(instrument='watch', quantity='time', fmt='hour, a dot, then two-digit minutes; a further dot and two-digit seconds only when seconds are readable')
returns 4.45
